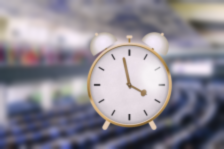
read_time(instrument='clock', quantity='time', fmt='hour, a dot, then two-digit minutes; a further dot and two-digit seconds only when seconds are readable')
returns 3.58
